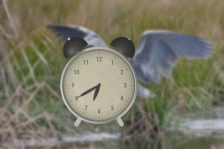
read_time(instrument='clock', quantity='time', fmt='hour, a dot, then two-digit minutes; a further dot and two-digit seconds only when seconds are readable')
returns 6.40
